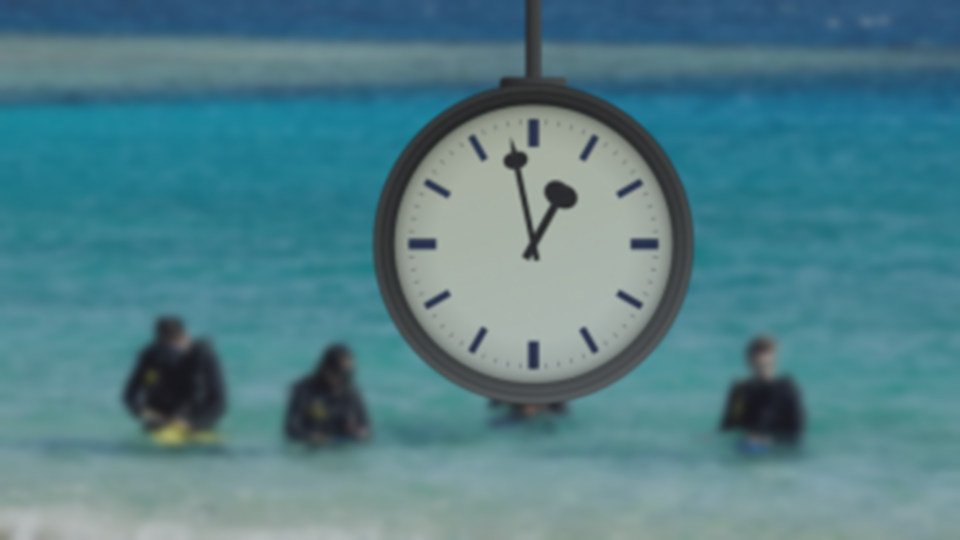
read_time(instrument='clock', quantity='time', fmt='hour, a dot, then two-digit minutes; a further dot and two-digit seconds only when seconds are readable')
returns 12.58
